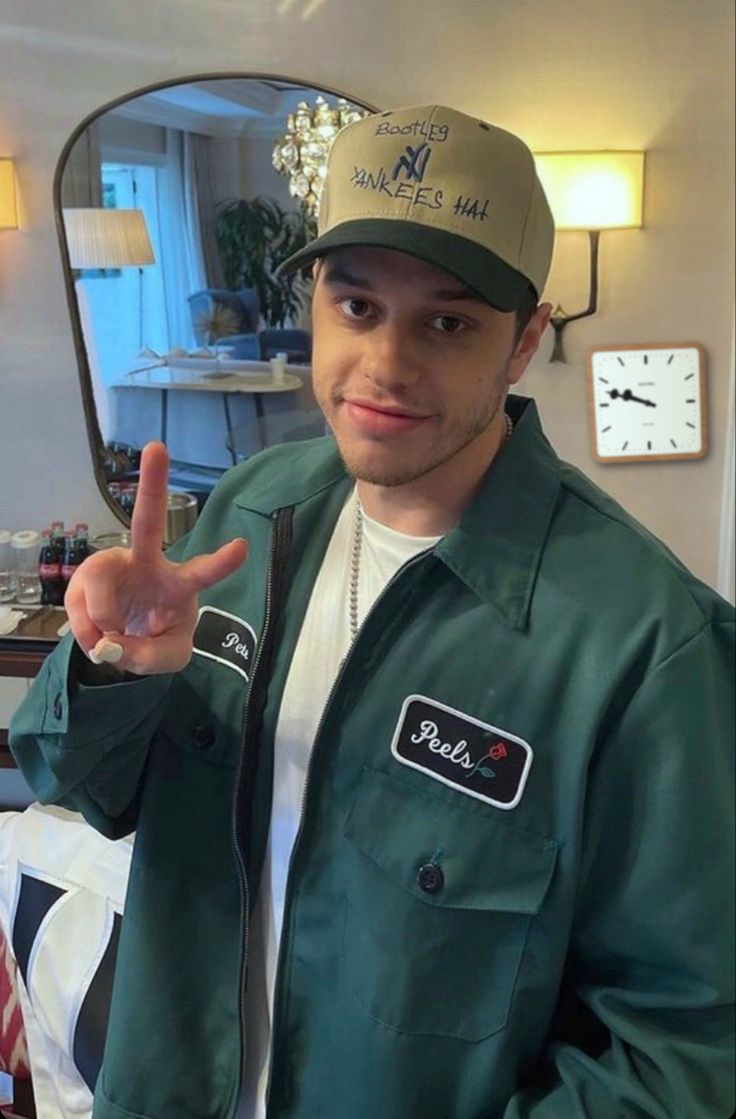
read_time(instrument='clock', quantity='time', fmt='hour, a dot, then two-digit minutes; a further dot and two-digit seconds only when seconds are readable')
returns 9.48
